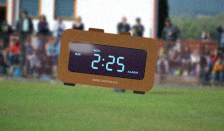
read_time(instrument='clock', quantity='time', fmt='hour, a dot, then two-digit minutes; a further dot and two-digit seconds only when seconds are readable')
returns 2.25
